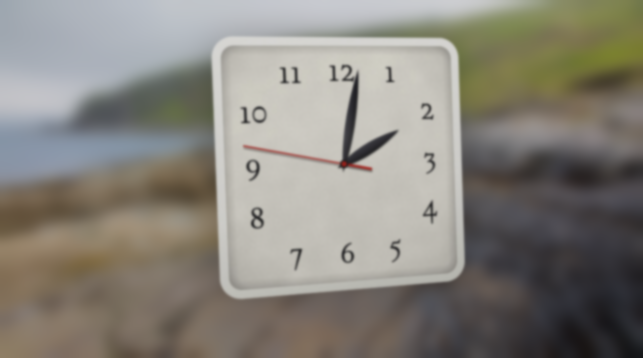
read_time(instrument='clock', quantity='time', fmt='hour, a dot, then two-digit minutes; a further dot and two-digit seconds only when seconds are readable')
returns 2.01.47
